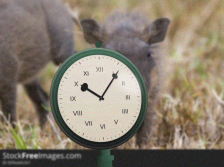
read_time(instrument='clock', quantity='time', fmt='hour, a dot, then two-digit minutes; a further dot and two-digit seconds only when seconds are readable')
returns 10.06
